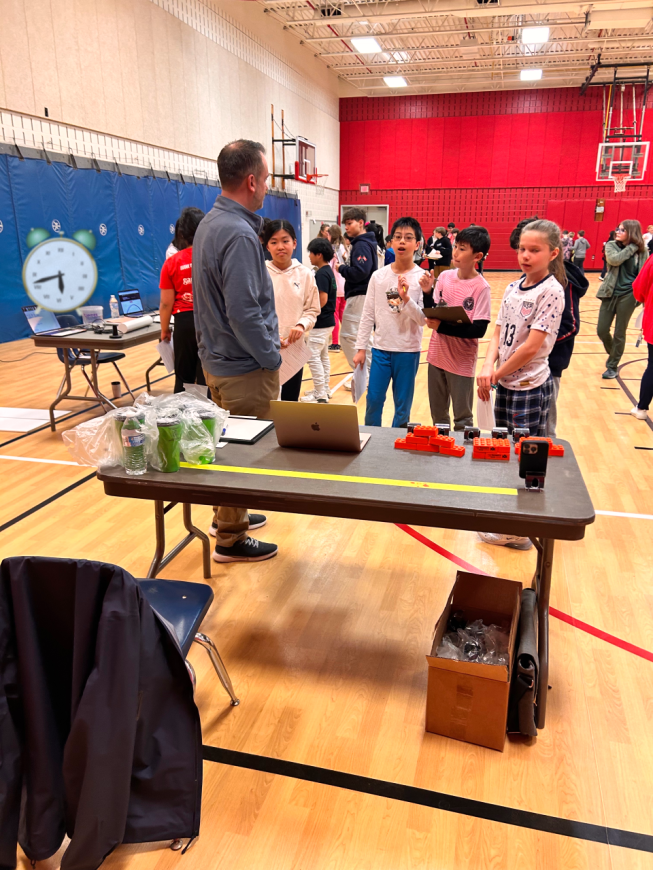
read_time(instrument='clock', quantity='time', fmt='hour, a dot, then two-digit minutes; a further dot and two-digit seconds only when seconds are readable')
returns 5.42
